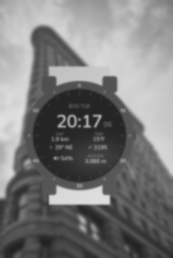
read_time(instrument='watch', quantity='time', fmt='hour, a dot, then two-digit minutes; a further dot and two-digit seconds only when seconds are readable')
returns 20.17
